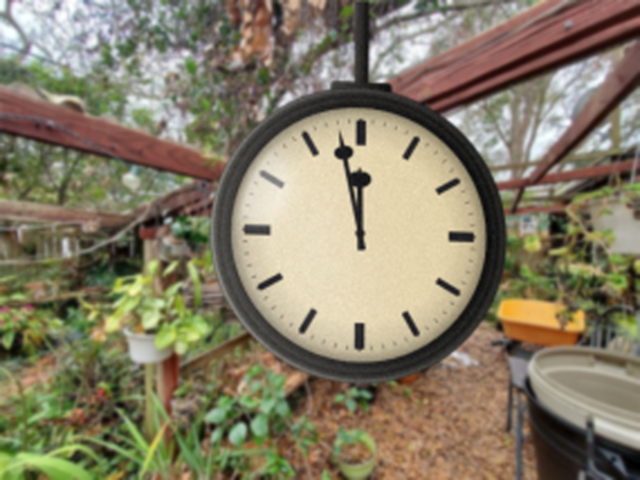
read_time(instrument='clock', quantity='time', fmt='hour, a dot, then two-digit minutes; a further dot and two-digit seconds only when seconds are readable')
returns 11.58
